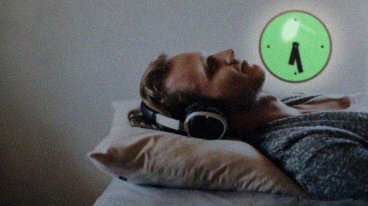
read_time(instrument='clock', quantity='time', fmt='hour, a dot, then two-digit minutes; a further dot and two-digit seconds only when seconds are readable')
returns 6.28
